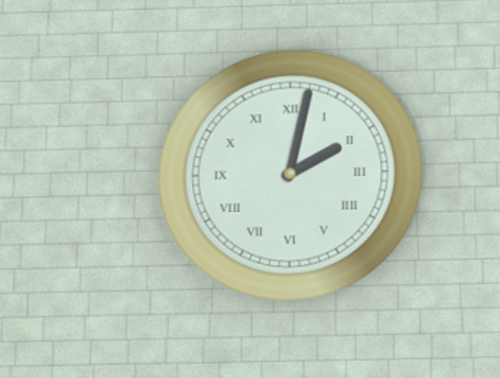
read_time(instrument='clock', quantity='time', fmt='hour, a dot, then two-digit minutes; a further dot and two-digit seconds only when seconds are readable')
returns 2.02
